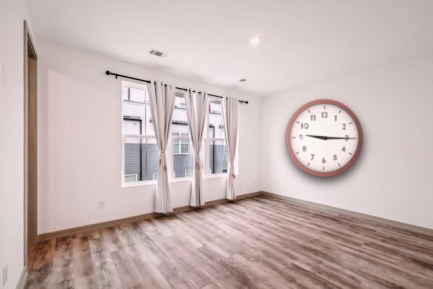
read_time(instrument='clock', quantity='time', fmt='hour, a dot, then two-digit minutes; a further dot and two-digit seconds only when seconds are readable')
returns 9.15
